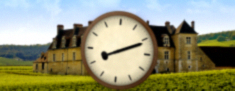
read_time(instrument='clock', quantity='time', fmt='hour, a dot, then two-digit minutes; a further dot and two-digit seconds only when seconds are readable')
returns 8.11
